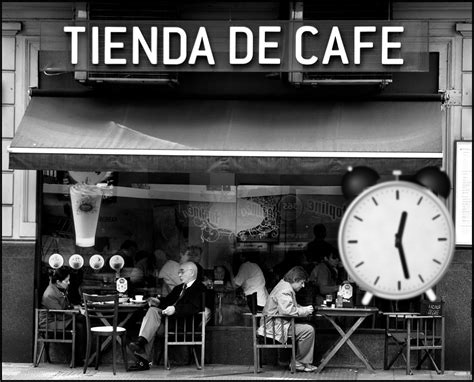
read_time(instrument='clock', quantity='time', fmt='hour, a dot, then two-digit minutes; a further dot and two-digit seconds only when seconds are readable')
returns 12.28
